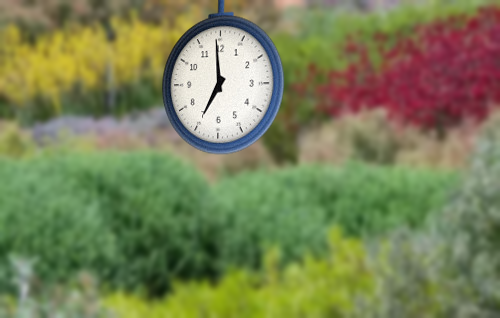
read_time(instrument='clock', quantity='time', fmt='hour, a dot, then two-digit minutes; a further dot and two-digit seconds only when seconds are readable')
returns 6.59
